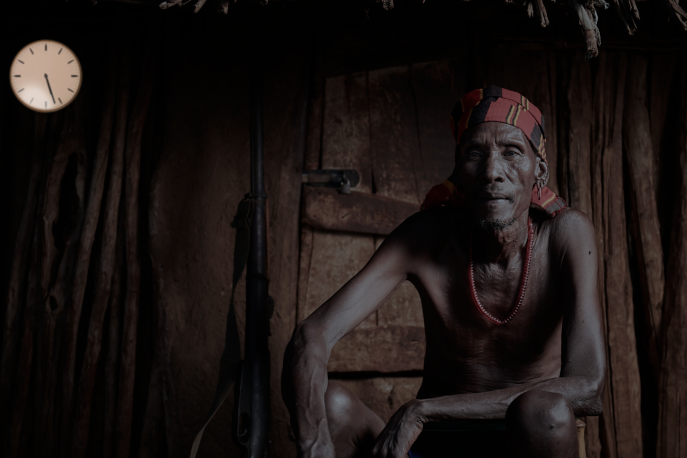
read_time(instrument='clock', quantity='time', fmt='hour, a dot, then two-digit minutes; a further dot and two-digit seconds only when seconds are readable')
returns 5.27
